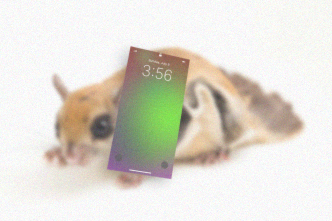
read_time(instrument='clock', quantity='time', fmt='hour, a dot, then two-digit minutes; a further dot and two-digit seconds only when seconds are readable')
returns 3.56
